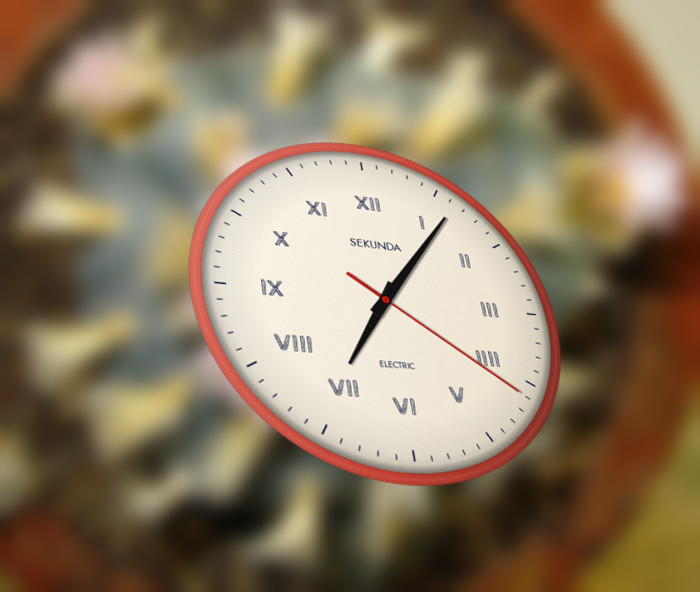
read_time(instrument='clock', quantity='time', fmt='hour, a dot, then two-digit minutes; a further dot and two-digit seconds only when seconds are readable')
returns 7.06.21
